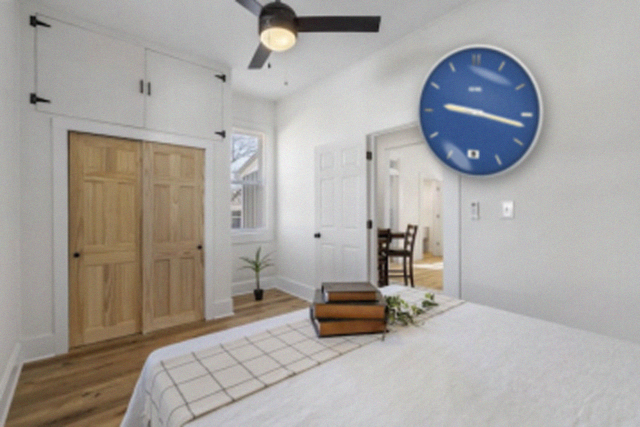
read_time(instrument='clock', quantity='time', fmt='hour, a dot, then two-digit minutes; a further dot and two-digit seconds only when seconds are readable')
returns 9.17
